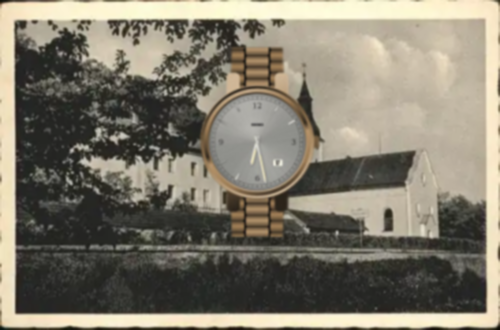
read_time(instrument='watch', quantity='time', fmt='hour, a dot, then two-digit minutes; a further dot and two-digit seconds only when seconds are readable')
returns 6.28
